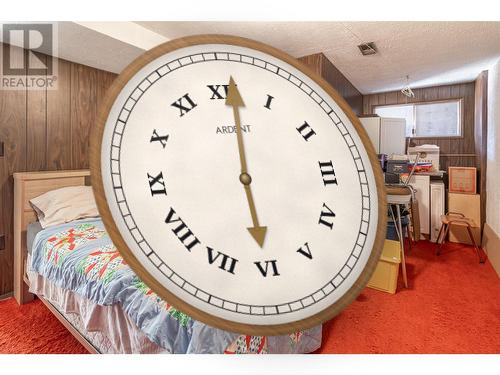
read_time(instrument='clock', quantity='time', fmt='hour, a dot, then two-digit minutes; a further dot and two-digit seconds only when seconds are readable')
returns 6.01
